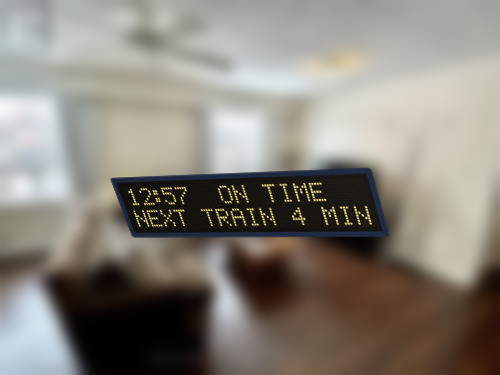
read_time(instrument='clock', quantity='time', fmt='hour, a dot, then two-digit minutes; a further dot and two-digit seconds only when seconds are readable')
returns 12.57
